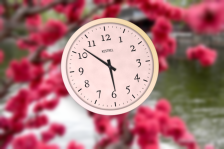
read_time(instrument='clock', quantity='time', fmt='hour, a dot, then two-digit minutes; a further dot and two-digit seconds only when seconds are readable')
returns 5.52
